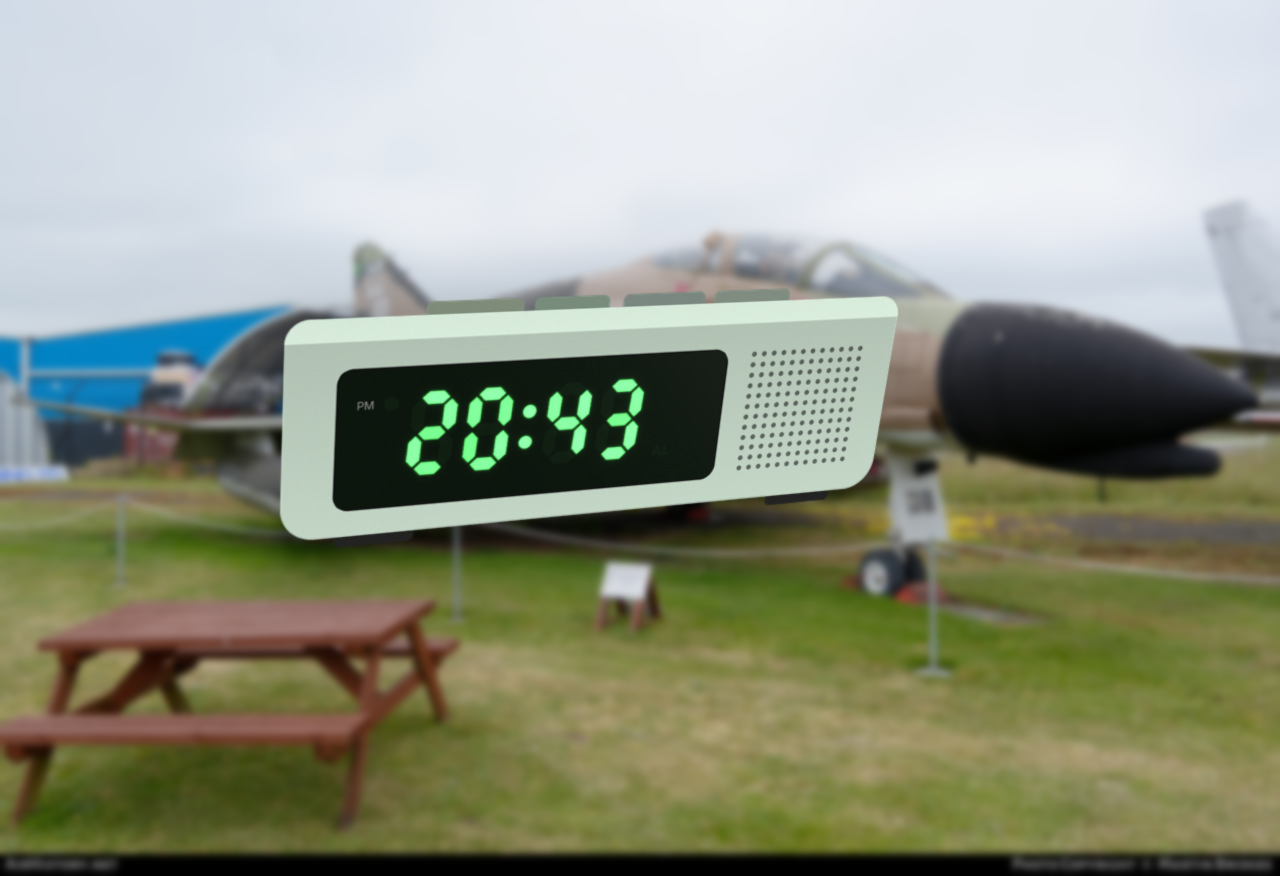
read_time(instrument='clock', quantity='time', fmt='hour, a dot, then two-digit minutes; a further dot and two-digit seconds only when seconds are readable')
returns 20.43
